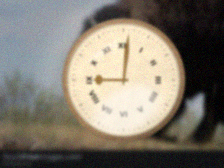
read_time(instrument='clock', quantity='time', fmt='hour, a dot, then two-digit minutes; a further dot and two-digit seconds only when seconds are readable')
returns 9.01
